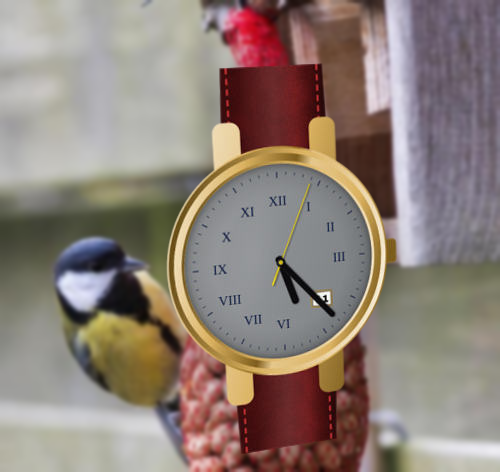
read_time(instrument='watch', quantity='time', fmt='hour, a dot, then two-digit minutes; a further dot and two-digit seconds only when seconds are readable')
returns 5.23.04
